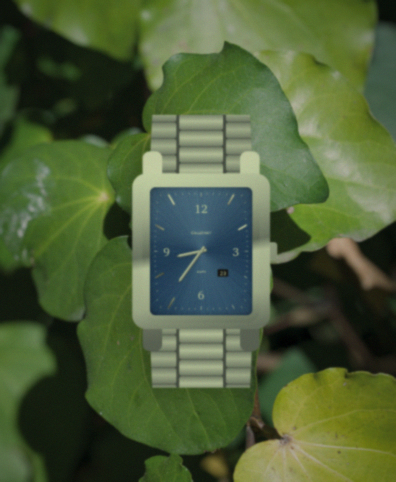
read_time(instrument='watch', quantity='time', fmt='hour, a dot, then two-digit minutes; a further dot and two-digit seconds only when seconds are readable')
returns 8.36
